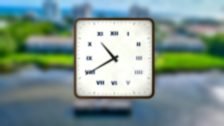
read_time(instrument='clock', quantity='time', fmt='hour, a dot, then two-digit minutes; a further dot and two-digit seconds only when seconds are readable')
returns 10.40
